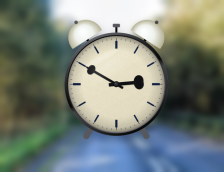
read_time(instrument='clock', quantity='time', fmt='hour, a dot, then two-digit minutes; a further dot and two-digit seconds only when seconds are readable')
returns 2.50
